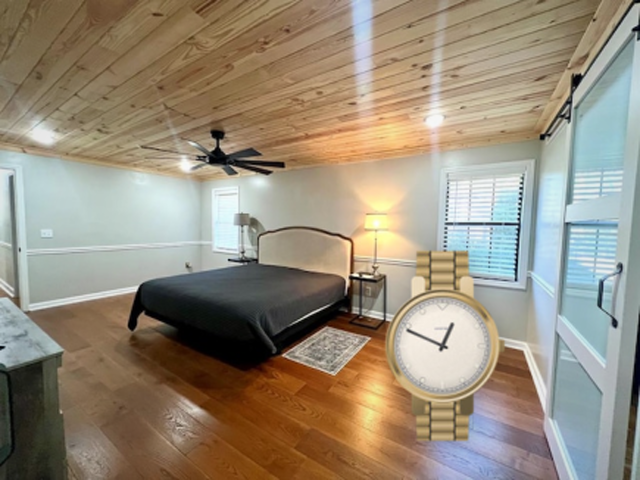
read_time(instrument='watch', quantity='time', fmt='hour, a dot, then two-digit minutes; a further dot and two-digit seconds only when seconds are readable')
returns 12.49
